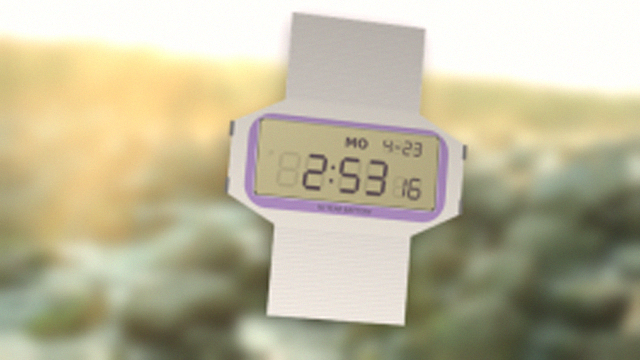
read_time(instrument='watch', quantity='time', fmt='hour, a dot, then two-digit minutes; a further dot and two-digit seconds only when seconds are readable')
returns 2.53.16
